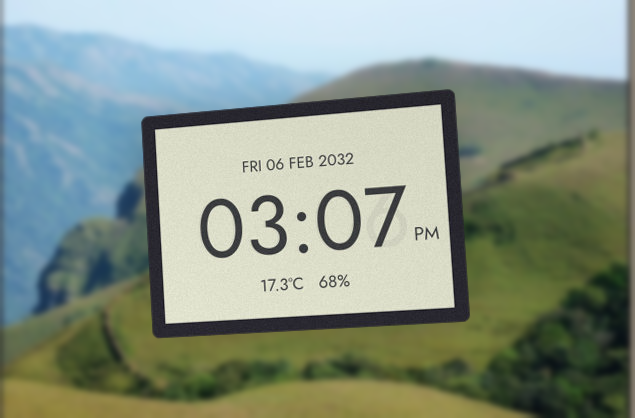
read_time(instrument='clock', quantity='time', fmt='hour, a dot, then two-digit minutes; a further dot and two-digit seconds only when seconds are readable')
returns 3.07
